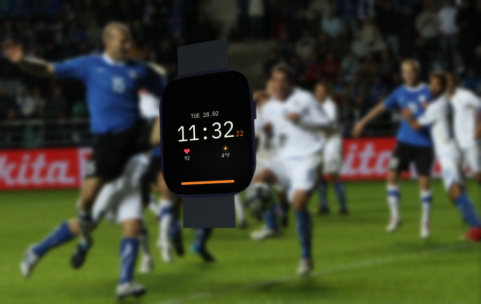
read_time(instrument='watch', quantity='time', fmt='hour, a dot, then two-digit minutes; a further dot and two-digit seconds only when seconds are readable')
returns 11.32
